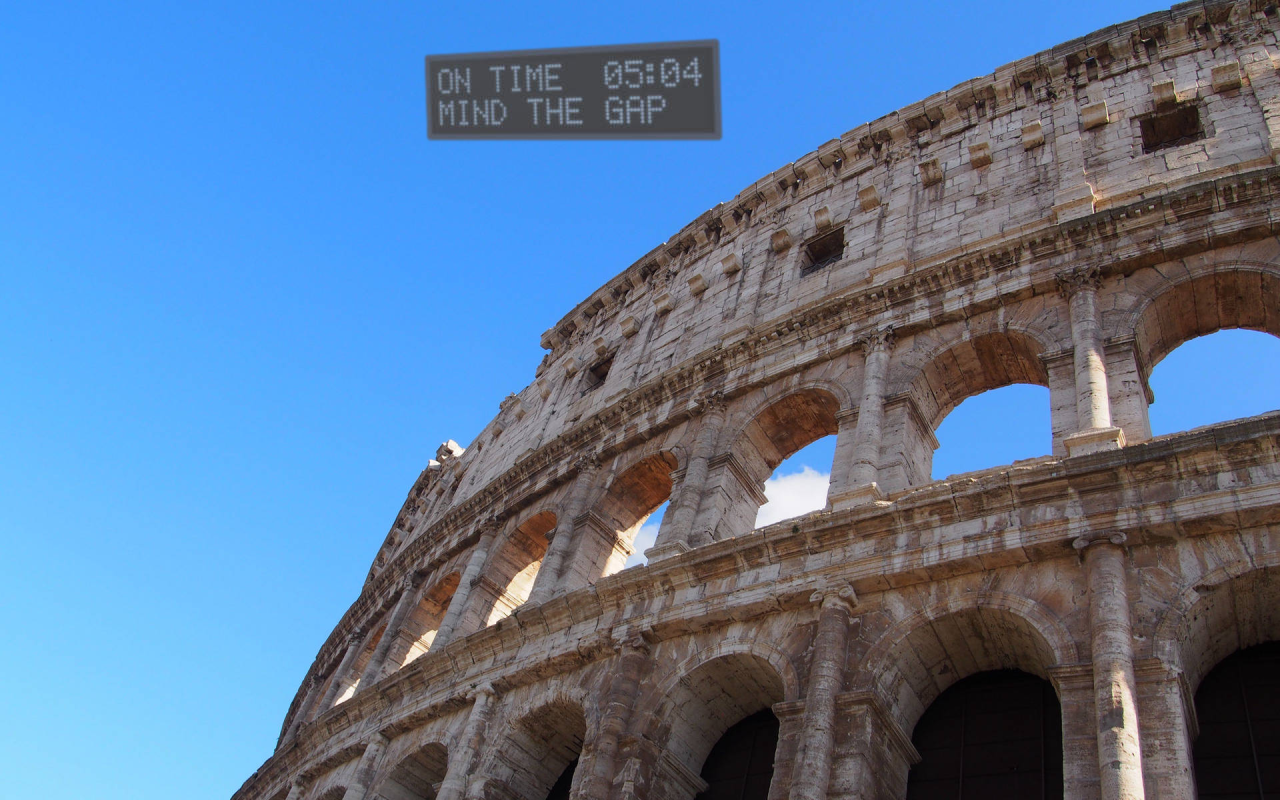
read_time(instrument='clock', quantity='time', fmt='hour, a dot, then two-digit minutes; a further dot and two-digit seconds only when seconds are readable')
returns 5.04
